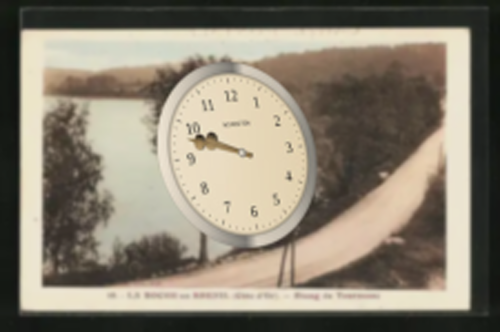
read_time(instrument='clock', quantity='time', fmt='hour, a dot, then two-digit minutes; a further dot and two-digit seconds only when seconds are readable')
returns 9.48
